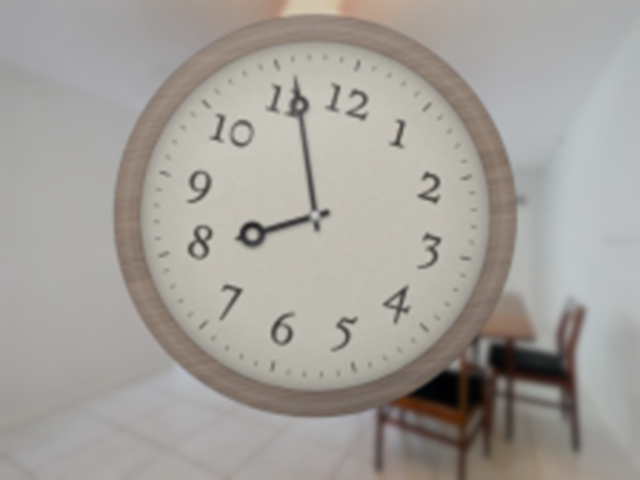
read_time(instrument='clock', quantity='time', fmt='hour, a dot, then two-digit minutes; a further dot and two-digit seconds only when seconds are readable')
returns 7.56
